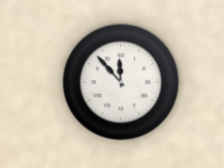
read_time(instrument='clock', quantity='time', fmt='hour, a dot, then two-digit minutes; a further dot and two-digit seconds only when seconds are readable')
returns 11.53
